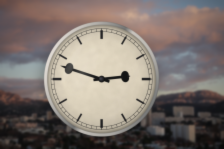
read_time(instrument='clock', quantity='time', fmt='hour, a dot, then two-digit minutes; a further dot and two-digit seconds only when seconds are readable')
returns 2.48
